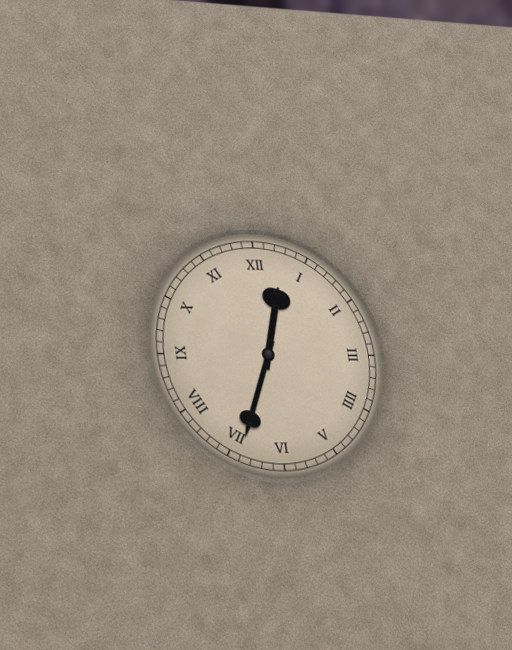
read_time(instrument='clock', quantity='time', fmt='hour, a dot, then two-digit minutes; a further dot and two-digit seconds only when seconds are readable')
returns 12.34
